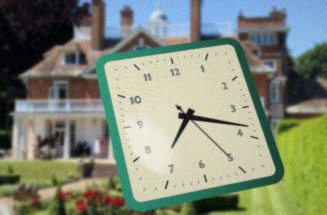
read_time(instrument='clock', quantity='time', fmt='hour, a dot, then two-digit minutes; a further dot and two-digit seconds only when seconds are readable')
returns 7.18.25
